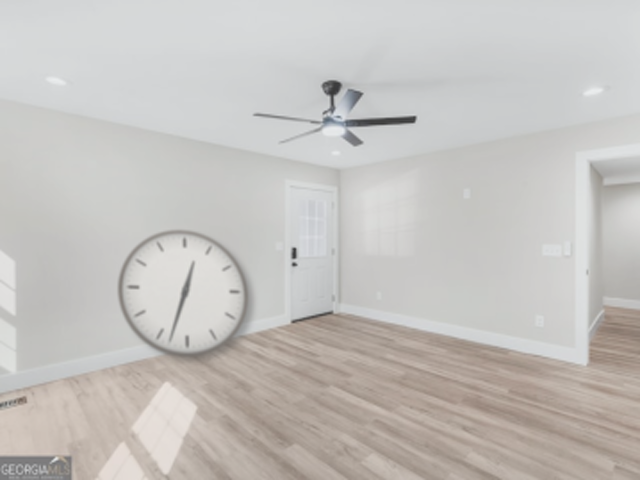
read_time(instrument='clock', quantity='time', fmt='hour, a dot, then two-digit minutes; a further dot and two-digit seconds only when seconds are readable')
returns 12.33
